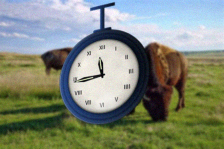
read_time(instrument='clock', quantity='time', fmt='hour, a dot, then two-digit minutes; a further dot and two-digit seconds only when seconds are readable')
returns 11.44
